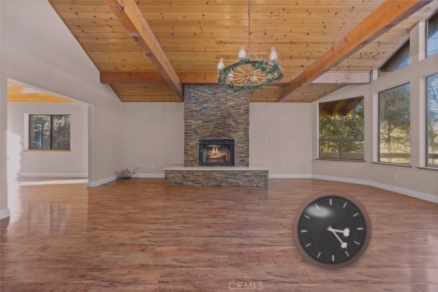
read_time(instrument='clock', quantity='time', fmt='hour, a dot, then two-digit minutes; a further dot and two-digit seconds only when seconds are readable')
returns 3.24
